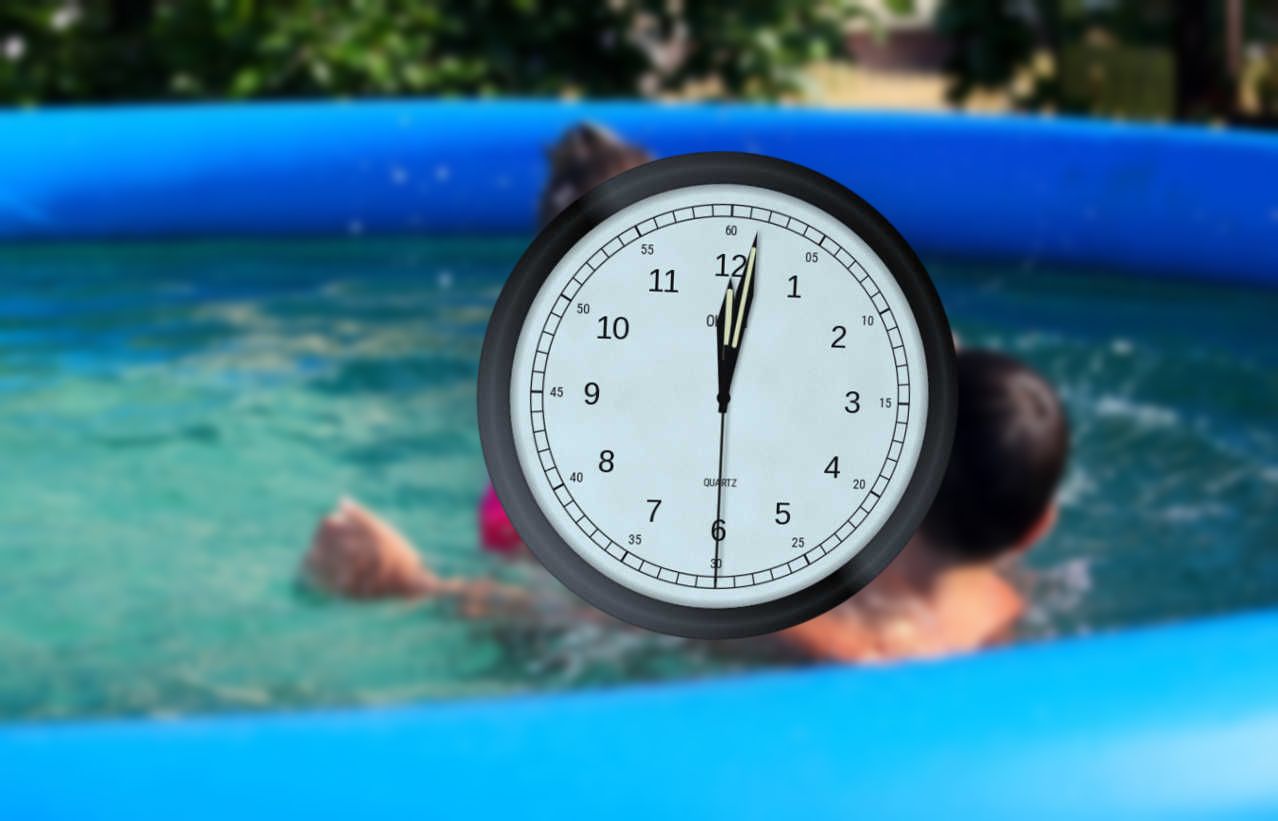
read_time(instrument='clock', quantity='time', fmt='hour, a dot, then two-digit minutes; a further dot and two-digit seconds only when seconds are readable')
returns 12.01.30
